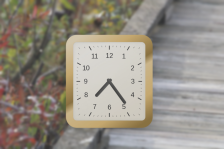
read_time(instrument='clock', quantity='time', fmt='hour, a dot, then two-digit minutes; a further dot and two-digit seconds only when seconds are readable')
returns 7.24
